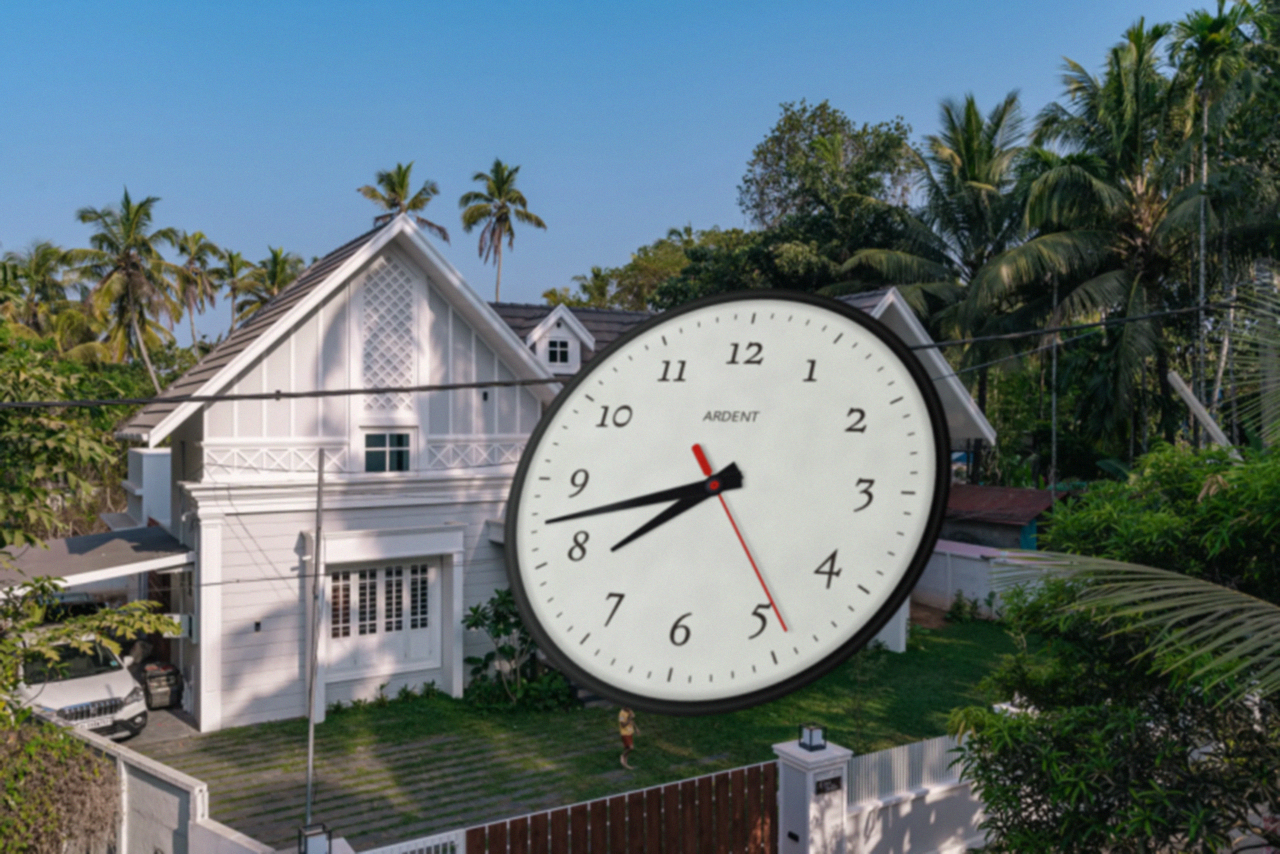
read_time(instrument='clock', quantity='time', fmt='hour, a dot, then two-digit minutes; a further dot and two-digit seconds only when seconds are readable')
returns 7.42.24
